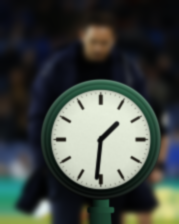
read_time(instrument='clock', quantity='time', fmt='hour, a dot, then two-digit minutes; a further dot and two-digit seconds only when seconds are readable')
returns 1.31
